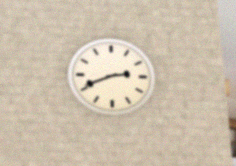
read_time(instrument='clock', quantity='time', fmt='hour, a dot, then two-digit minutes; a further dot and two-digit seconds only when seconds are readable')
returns 2.41
